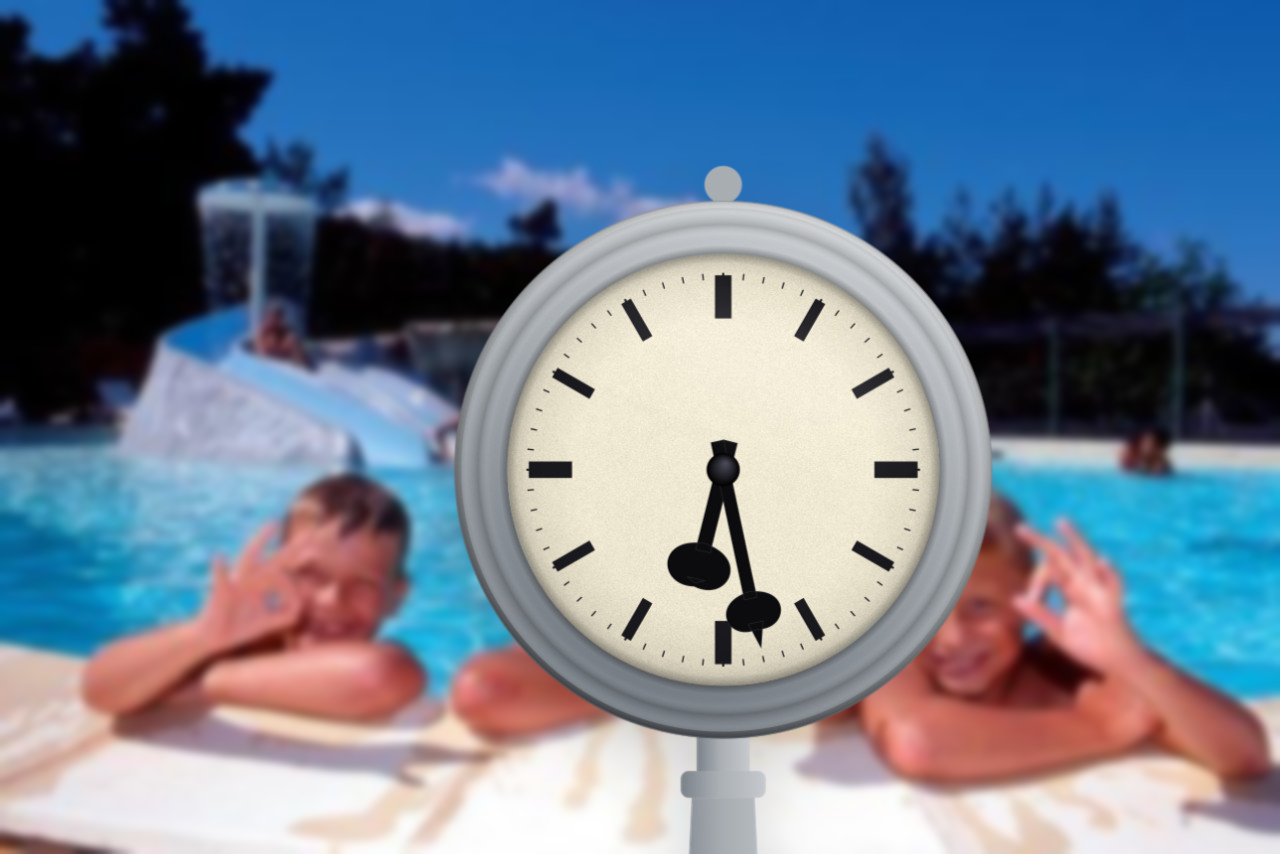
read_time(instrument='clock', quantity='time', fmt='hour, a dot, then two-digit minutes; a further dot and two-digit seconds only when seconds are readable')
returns 6.28
